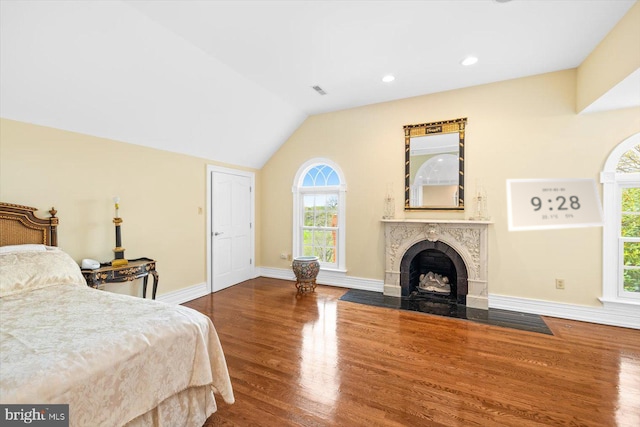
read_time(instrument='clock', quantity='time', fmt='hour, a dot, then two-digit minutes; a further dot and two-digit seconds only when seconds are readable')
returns 9.28
